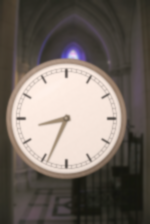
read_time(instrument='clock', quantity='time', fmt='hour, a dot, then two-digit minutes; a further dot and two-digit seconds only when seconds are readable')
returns 8.34
